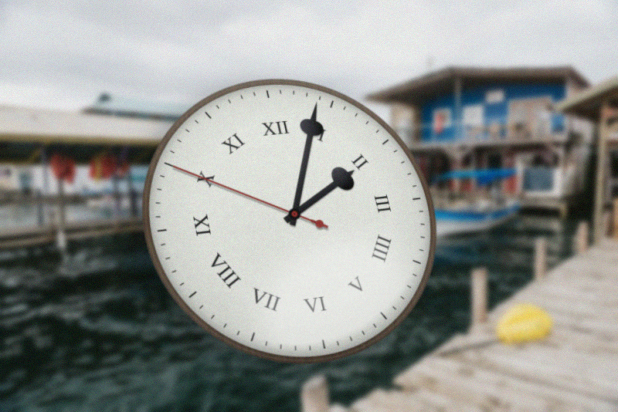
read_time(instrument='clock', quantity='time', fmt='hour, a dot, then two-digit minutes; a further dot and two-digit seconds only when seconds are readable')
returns 2.03.50
